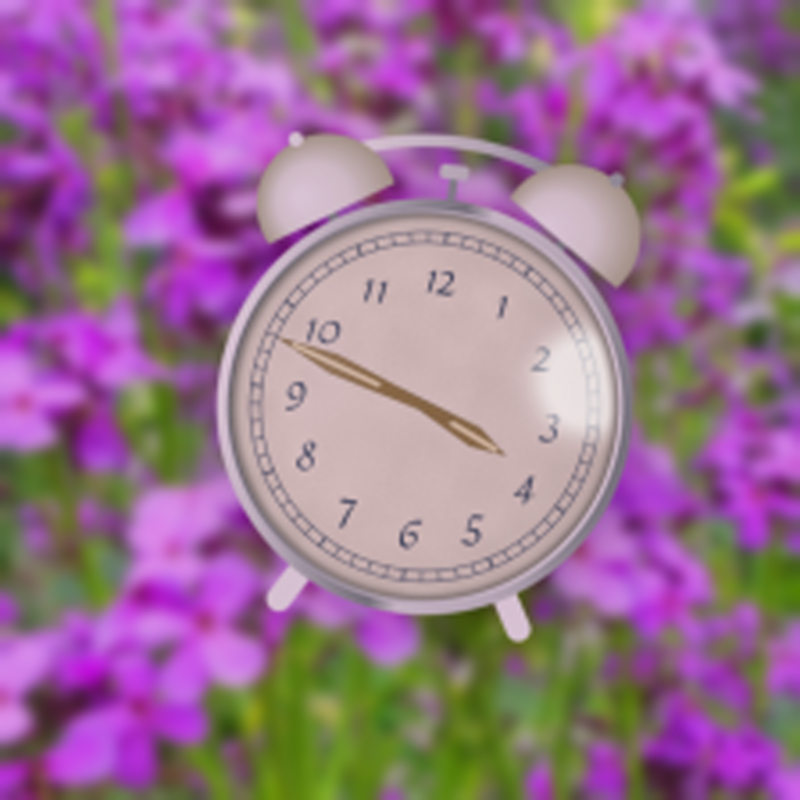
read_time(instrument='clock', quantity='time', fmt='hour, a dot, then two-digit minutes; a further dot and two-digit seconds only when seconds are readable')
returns 3.48
